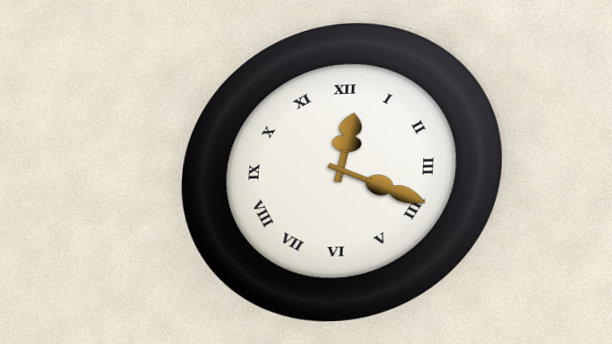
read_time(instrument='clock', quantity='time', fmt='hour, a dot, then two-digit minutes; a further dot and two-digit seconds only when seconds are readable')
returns 12.19
